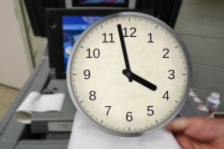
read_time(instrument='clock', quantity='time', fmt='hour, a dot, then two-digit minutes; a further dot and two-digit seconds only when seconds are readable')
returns 3.58
